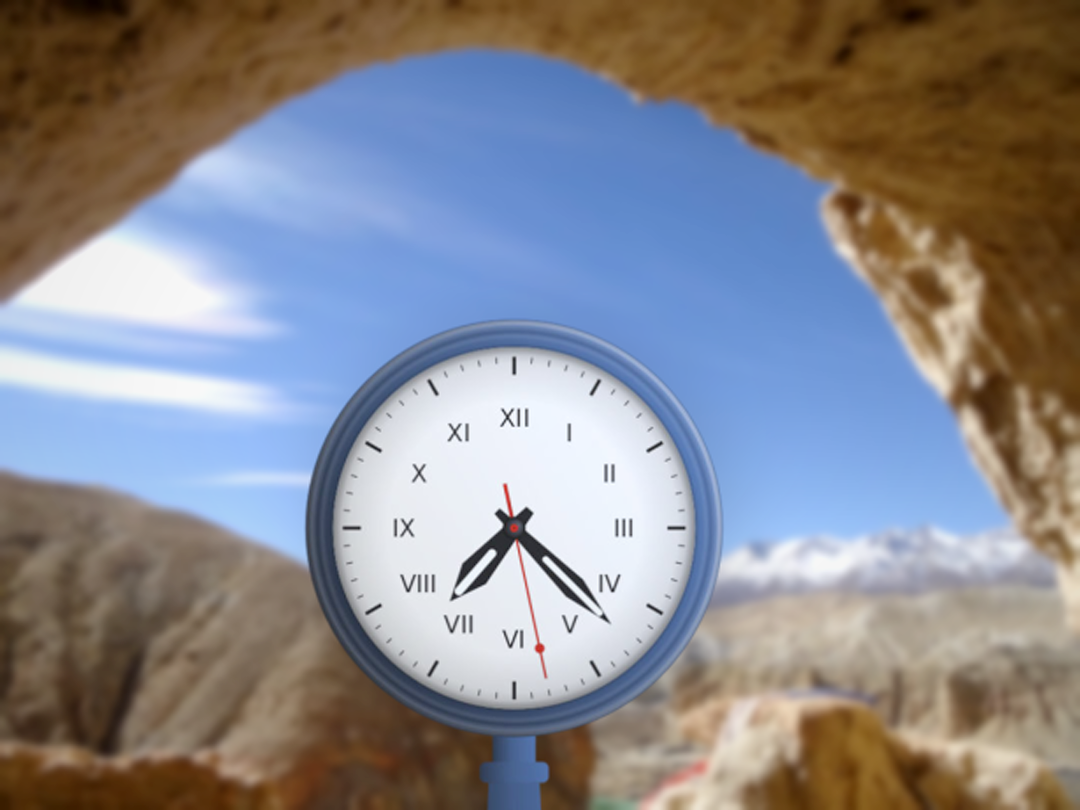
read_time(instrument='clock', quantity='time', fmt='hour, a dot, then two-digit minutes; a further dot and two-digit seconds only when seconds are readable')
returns 7.22.28
